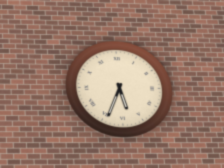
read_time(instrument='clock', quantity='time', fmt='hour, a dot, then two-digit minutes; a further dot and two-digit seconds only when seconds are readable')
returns 5.34
